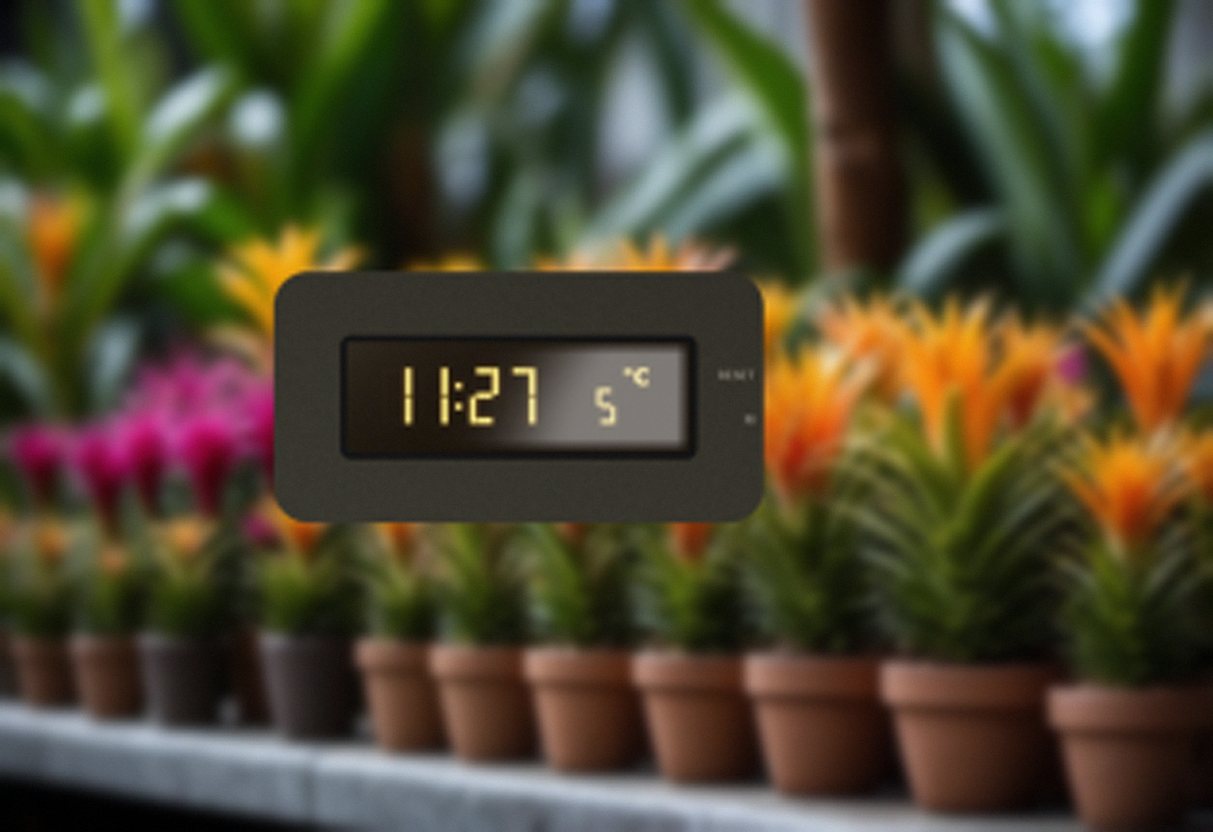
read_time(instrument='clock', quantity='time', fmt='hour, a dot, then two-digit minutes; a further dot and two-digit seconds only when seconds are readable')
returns 11.27
